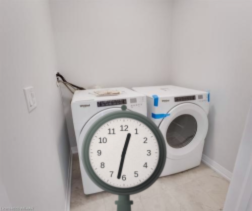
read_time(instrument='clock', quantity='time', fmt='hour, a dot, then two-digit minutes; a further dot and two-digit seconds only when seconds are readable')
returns 12.32
